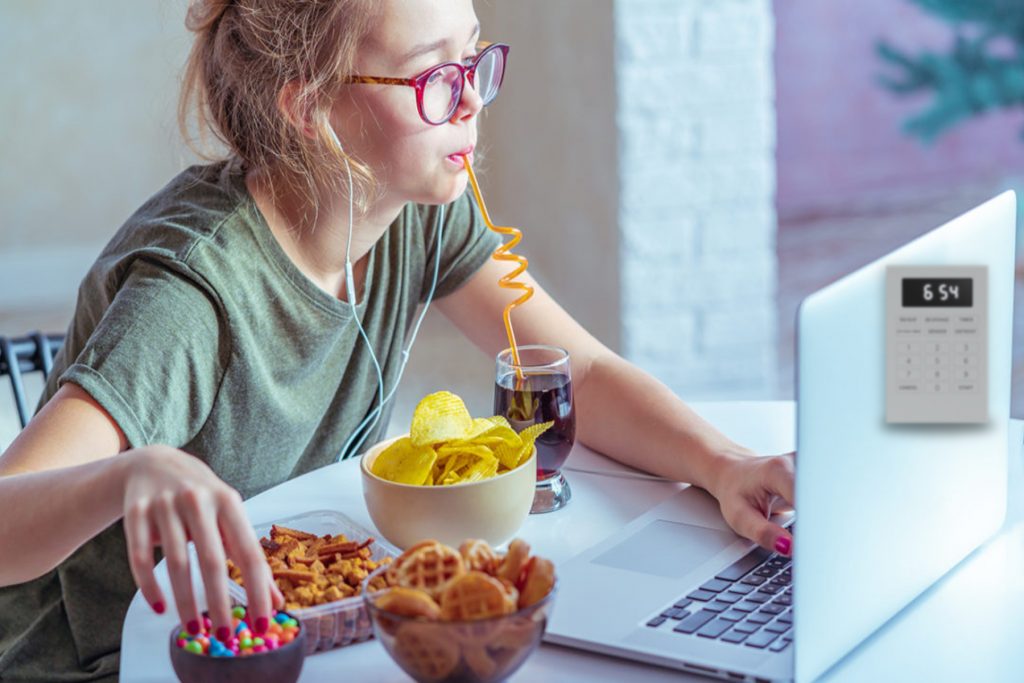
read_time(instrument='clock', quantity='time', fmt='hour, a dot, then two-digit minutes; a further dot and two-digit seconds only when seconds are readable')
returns 6.54
